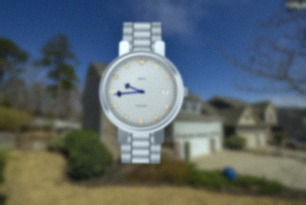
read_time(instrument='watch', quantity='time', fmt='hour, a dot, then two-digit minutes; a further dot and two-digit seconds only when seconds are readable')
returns 9.44
